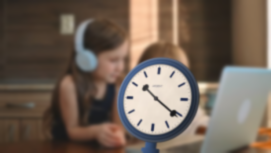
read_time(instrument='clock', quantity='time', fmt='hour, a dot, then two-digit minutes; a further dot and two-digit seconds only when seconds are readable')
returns 10.21
